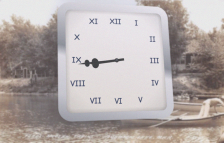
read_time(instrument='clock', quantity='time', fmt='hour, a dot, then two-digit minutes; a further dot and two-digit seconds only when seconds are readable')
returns 8.44
